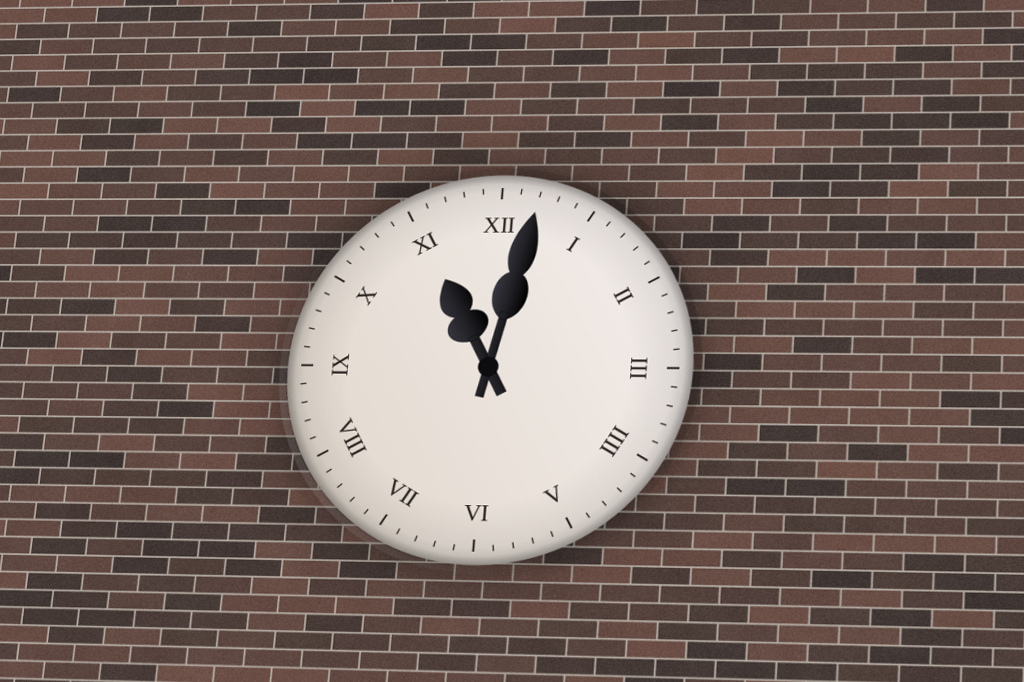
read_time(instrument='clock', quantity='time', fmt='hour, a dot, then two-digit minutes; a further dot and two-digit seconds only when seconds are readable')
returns 11.02
